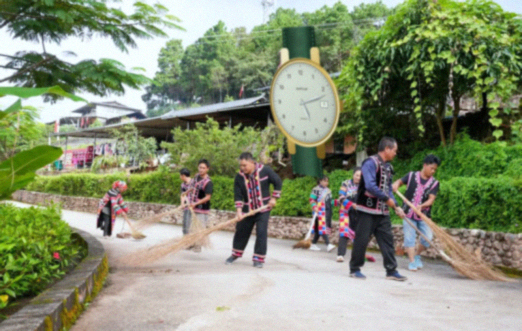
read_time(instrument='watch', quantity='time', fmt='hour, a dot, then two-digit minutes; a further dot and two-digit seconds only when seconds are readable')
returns 5.12
